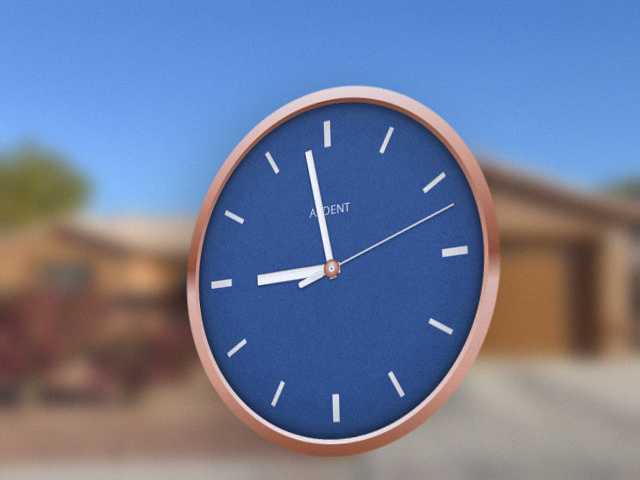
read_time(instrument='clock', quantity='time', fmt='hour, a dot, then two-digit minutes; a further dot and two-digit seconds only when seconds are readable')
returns 8.58.12
